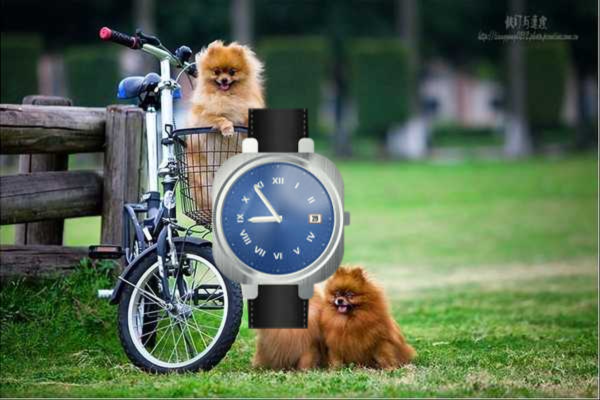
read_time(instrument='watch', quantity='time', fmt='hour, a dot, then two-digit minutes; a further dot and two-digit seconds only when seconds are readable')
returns 8.54
